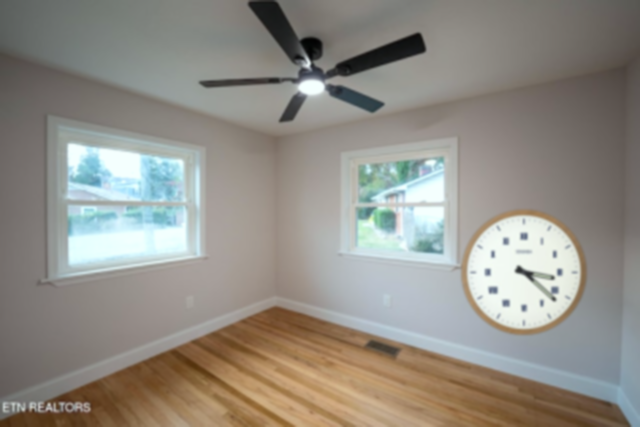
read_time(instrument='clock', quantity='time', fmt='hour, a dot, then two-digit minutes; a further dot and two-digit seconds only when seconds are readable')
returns 3.22
